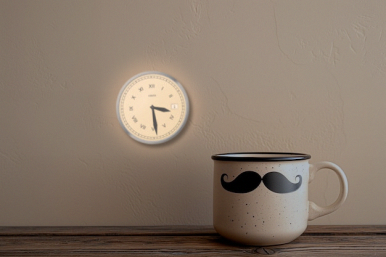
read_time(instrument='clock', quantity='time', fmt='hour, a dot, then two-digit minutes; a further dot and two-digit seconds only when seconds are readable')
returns 3.29
